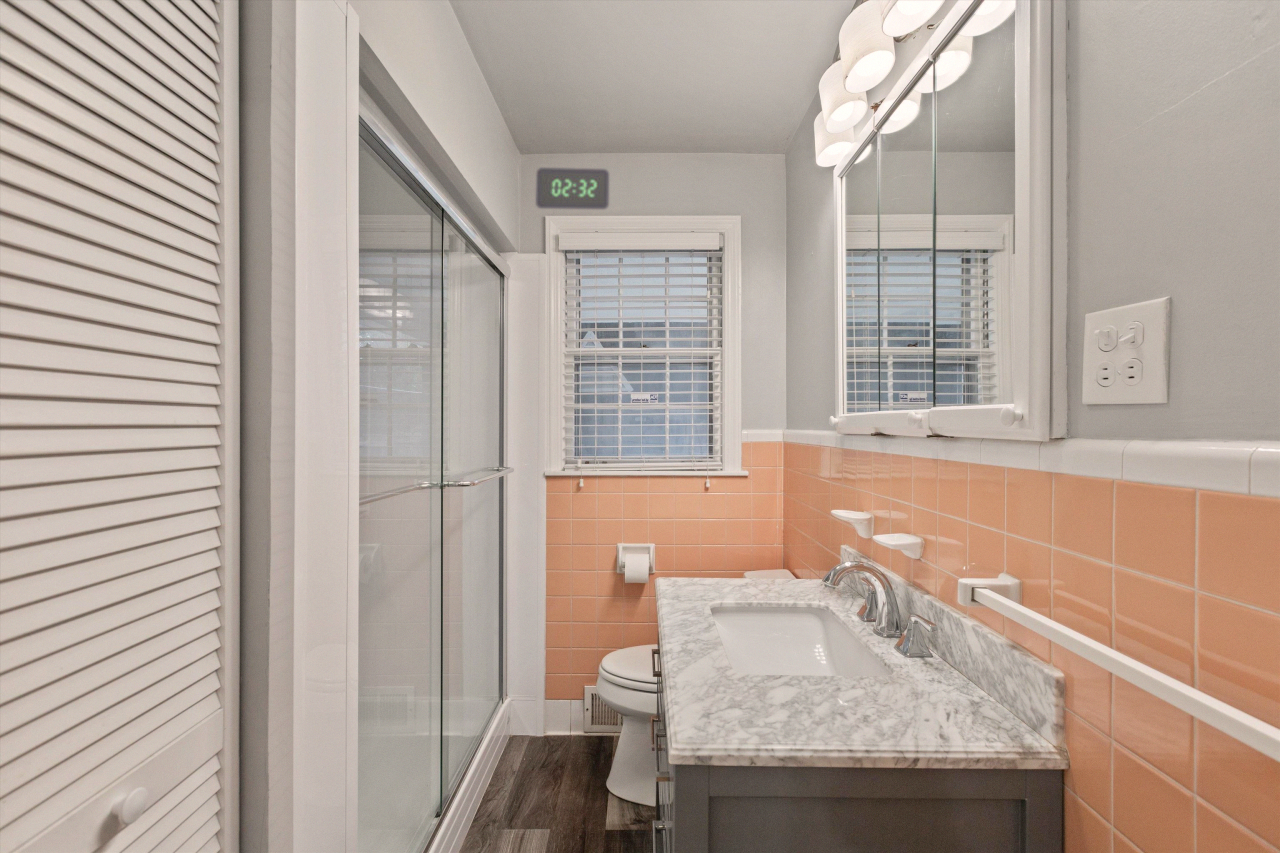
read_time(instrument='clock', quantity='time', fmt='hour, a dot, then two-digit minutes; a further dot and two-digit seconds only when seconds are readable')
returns 2.32
